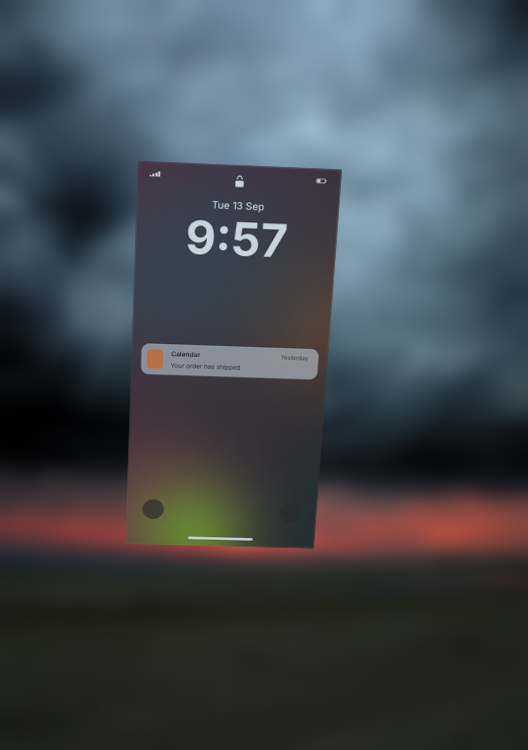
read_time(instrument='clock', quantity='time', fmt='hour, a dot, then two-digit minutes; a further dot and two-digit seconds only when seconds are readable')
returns 9.57
